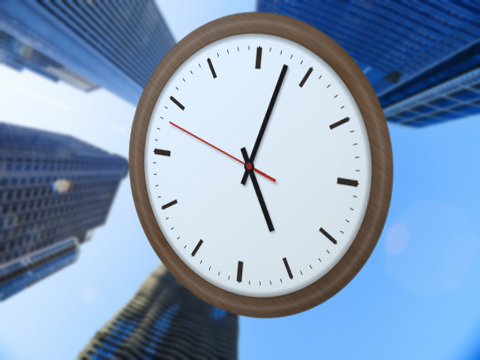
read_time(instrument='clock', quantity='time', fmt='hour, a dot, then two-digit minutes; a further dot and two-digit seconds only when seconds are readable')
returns 5.02.48
